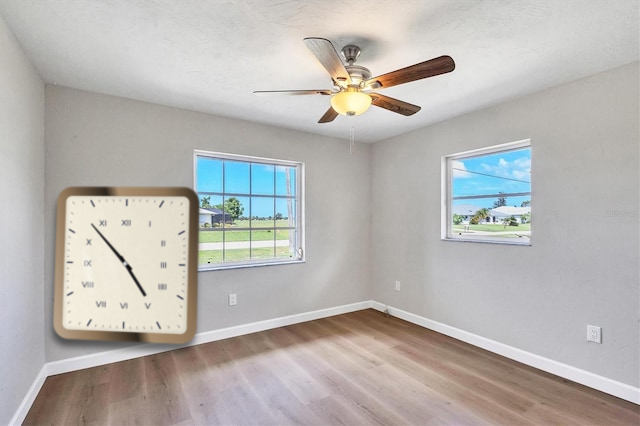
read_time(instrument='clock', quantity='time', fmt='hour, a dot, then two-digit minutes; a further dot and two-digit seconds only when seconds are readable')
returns 4.53
